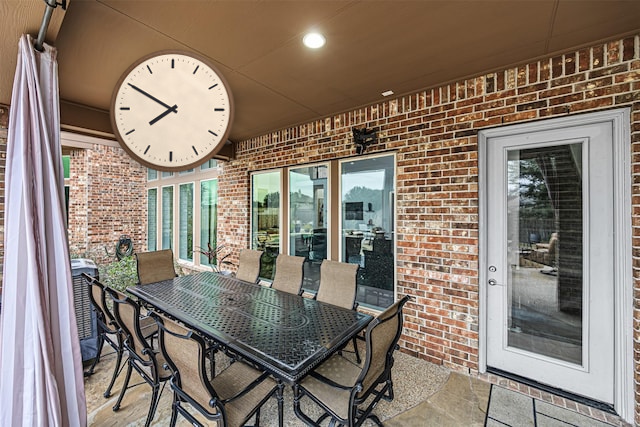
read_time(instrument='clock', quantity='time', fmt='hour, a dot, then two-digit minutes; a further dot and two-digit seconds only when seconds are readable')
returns 7.50
